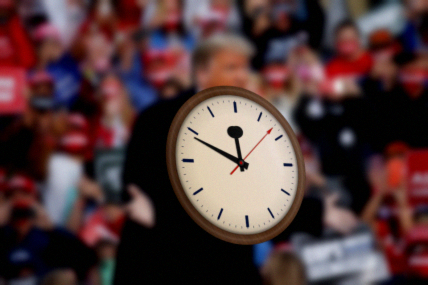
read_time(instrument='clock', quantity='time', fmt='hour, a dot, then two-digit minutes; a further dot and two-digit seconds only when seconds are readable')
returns 11.49.08
